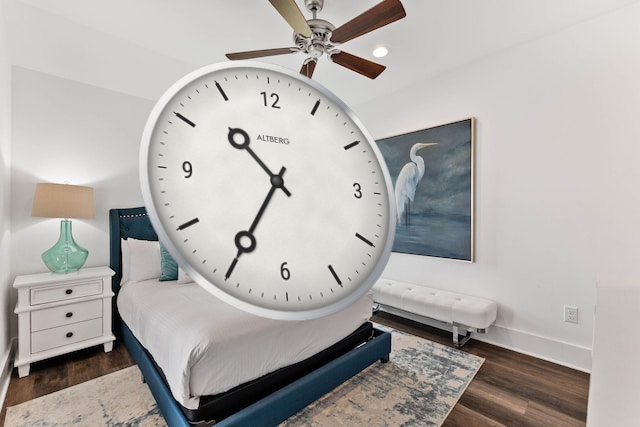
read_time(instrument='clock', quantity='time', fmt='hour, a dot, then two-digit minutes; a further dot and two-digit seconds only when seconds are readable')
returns 10.35
